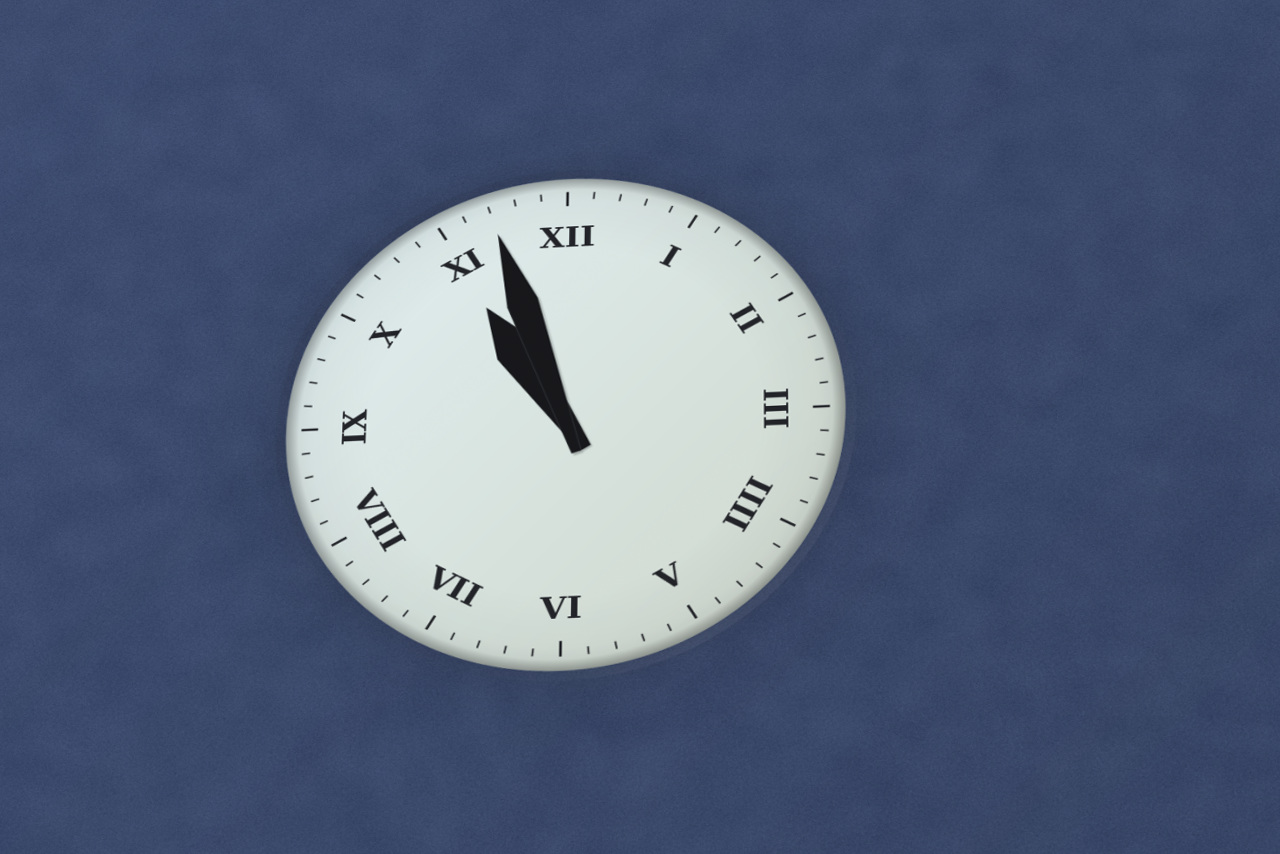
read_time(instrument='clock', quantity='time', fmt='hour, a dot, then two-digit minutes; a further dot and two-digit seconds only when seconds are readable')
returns 10.57
